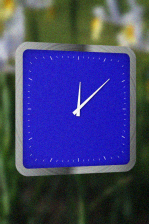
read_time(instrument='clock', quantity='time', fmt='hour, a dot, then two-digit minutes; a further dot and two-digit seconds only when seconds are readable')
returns 12.08
